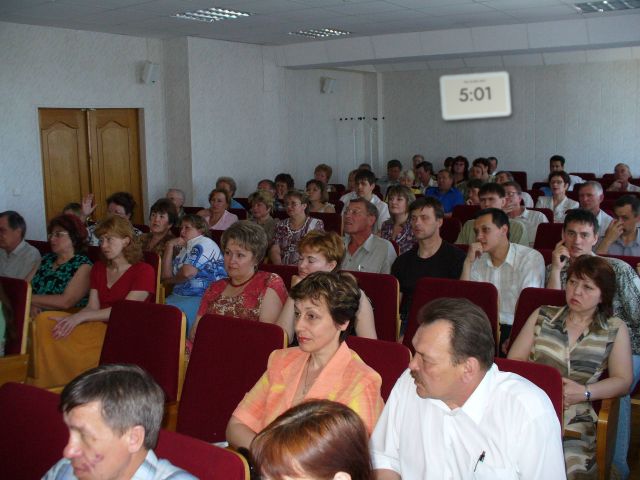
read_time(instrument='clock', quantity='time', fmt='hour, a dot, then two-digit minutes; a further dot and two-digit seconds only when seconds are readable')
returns 5.01
